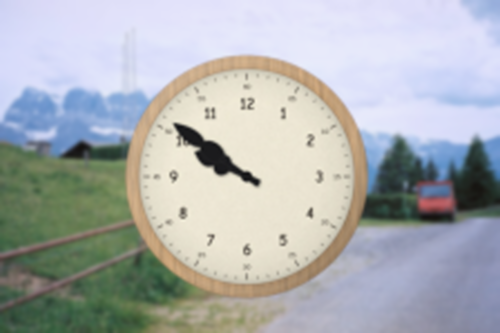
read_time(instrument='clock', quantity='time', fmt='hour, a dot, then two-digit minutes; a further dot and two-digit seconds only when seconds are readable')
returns 9.51
